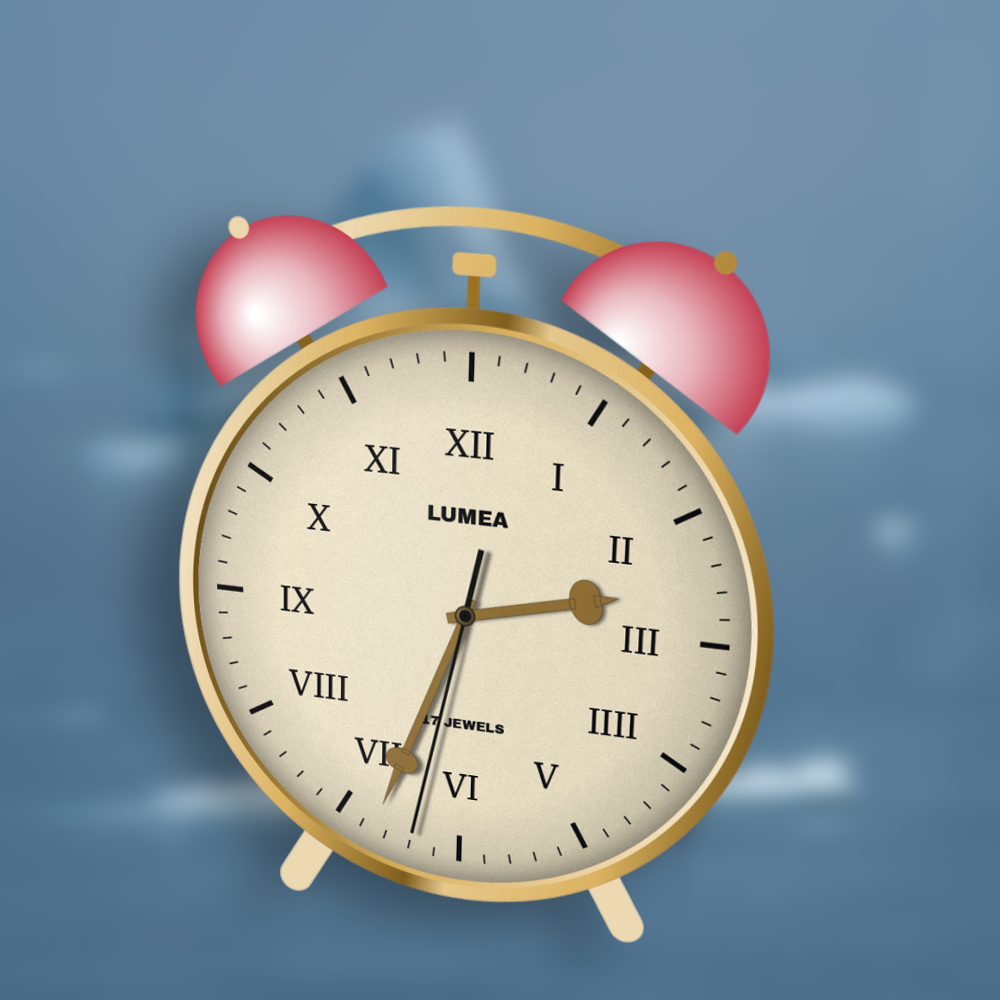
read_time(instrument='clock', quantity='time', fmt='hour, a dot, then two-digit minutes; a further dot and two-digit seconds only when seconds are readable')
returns 2.33.32
